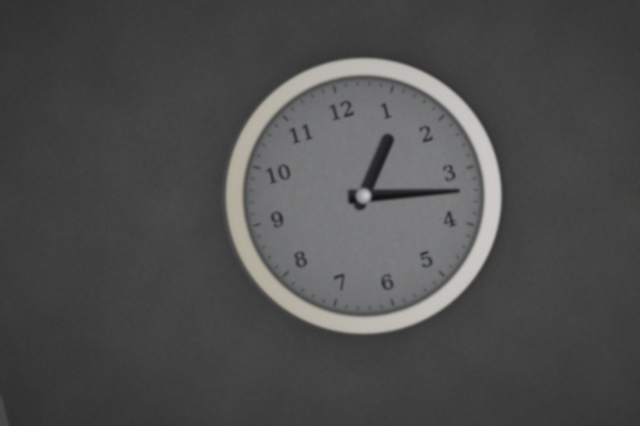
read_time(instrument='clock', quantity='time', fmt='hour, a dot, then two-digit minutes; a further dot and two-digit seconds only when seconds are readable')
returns 1.17
